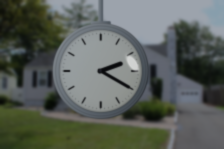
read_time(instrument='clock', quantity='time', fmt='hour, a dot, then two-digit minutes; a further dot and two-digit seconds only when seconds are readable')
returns 2.20
